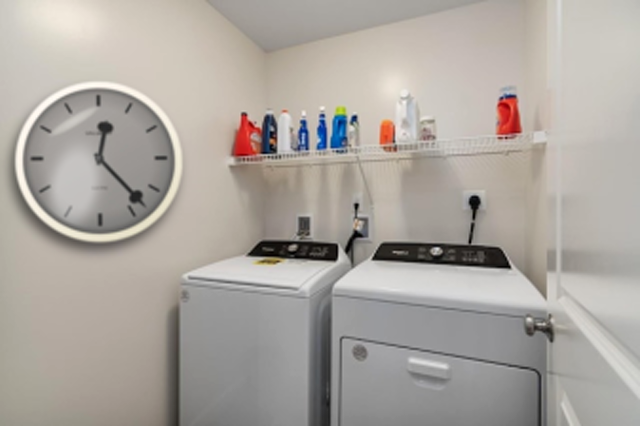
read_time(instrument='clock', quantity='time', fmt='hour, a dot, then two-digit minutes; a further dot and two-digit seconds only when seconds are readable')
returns 12.23
